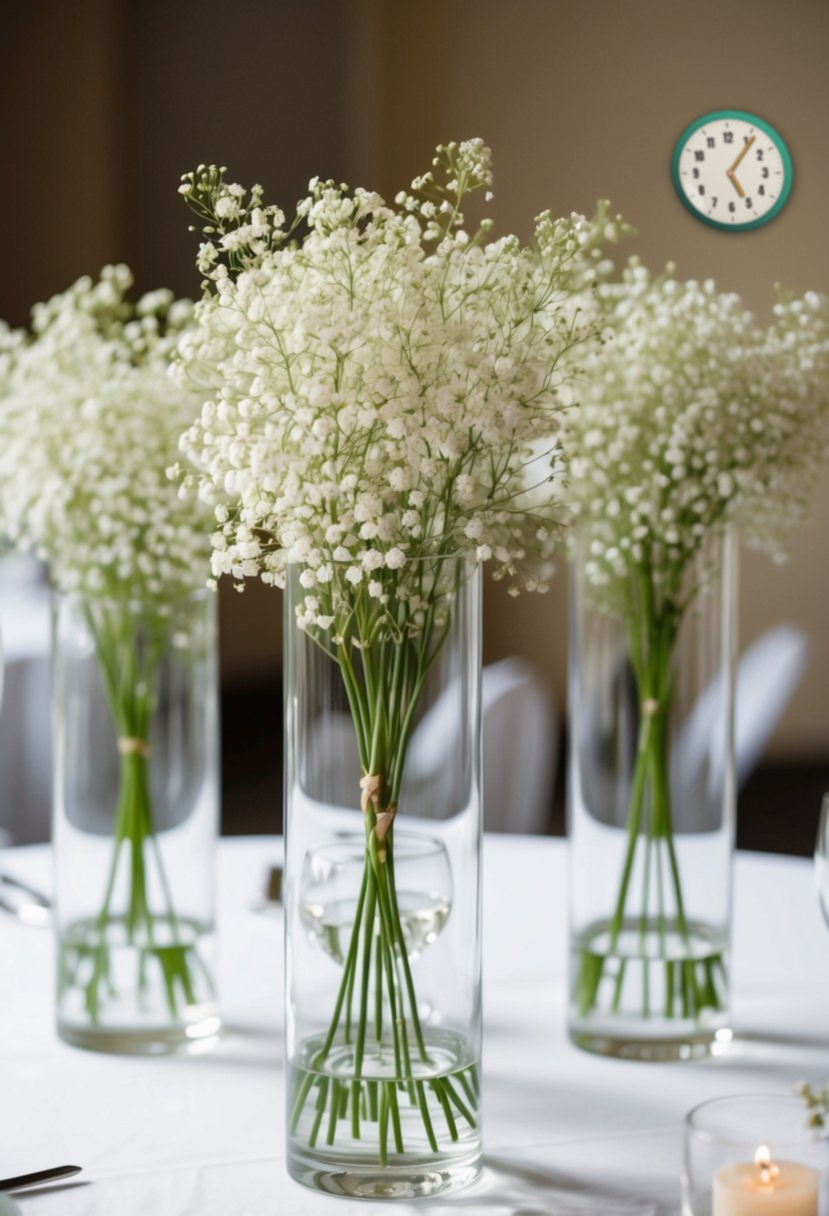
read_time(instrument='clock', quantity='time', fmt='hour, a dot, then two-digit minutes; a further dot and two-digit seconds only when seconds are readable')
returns 5.06
